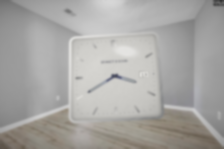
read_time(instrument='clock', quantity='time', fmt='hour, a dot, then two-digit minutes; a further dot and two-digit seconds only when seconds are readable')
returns 3.40
